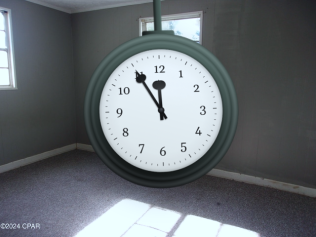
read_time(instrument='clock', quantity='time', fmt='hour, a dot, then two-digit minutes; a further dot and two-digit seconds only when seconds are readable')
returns 11.55
